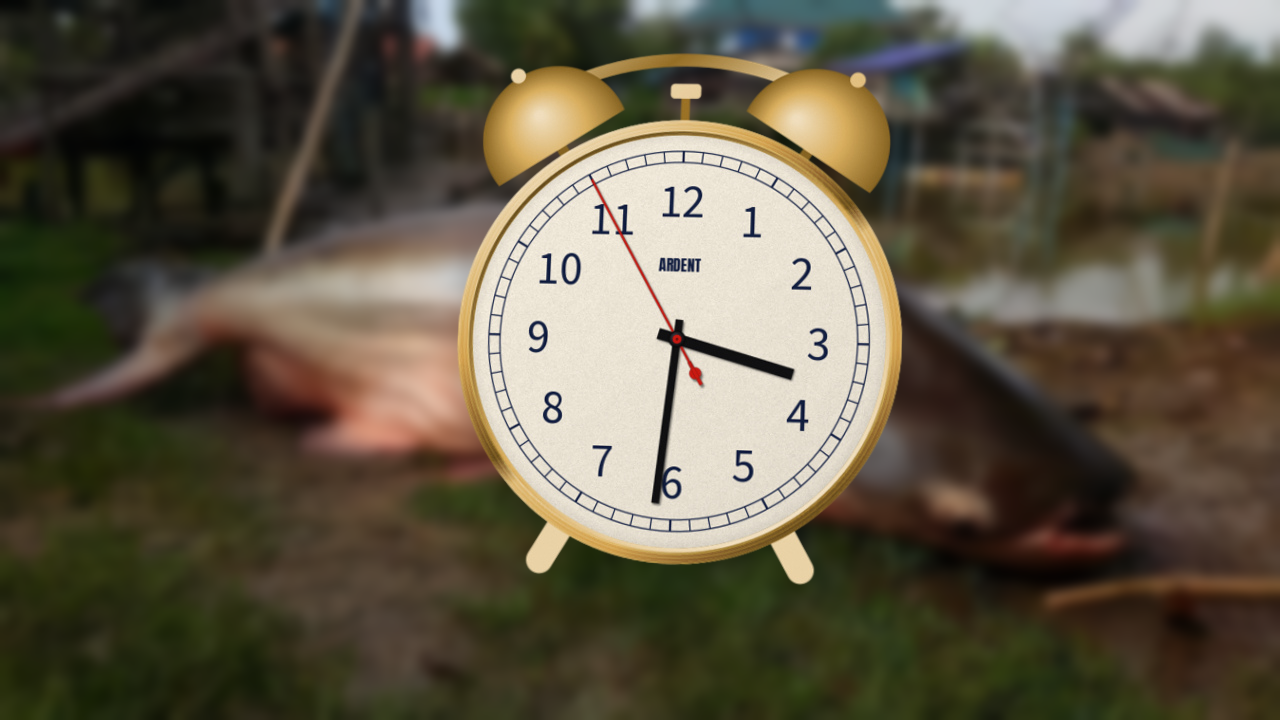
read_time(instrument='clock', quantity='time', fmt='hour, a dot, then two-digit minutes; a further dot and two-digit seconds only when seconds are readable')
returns 3.30.55
